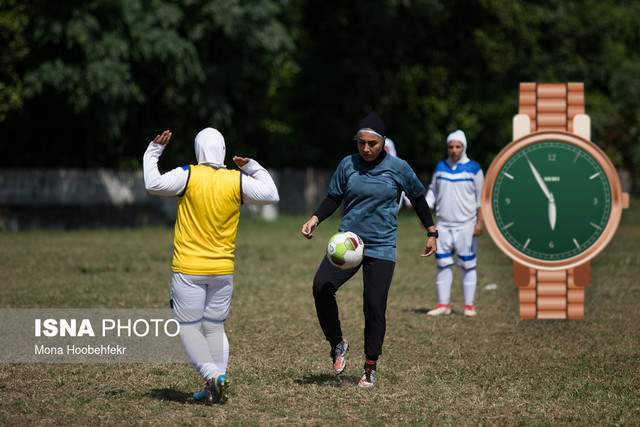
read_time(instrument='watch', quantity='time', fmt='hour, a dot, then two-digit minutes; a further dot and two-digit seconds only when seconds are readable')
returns 5.55
